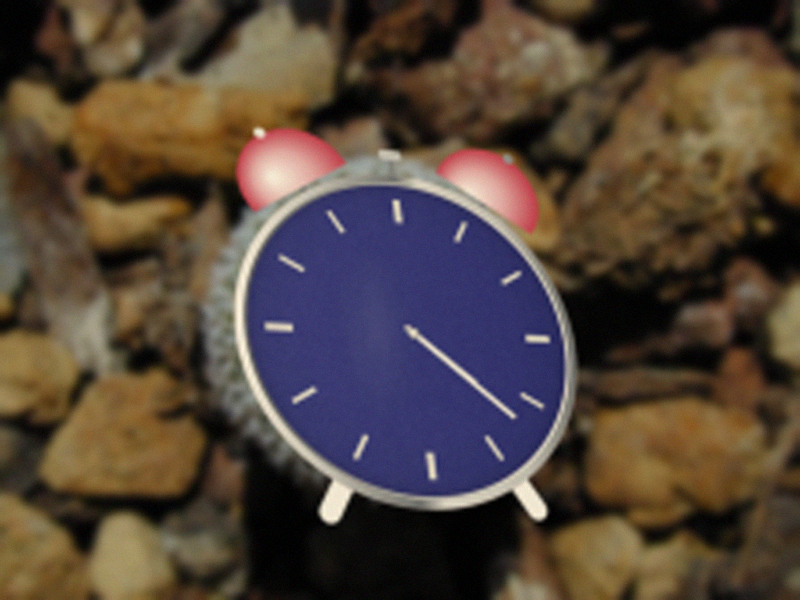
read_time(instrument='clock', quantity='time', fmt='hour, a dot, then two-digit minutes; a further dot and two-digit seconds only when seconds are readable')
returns 4.22
